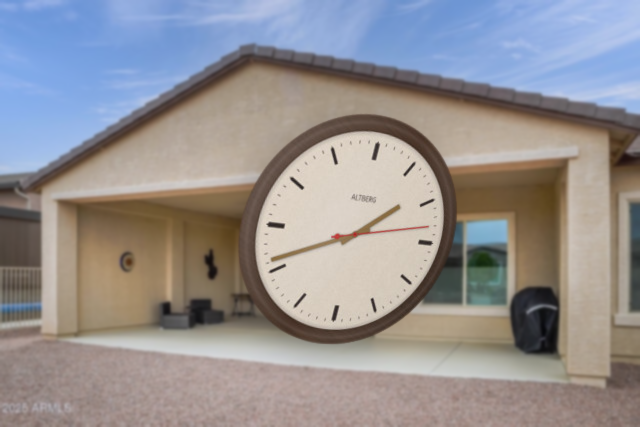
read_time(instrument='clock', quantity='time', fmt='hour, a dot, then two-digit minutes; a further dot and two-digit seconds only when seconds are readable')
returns 1.41.13
